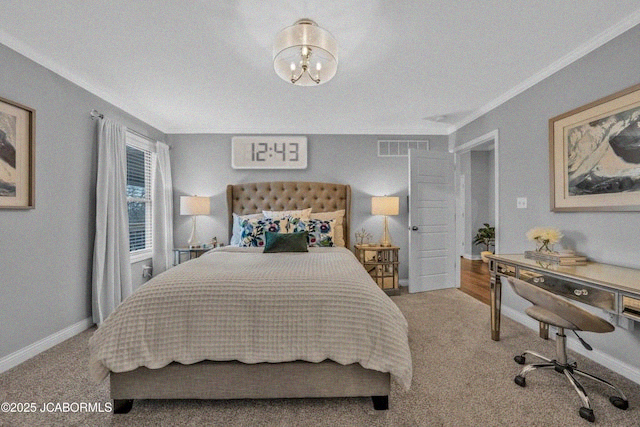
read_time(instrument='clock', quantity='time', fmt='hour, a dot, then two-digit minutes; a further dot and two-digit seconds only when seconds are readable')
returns 12.43
